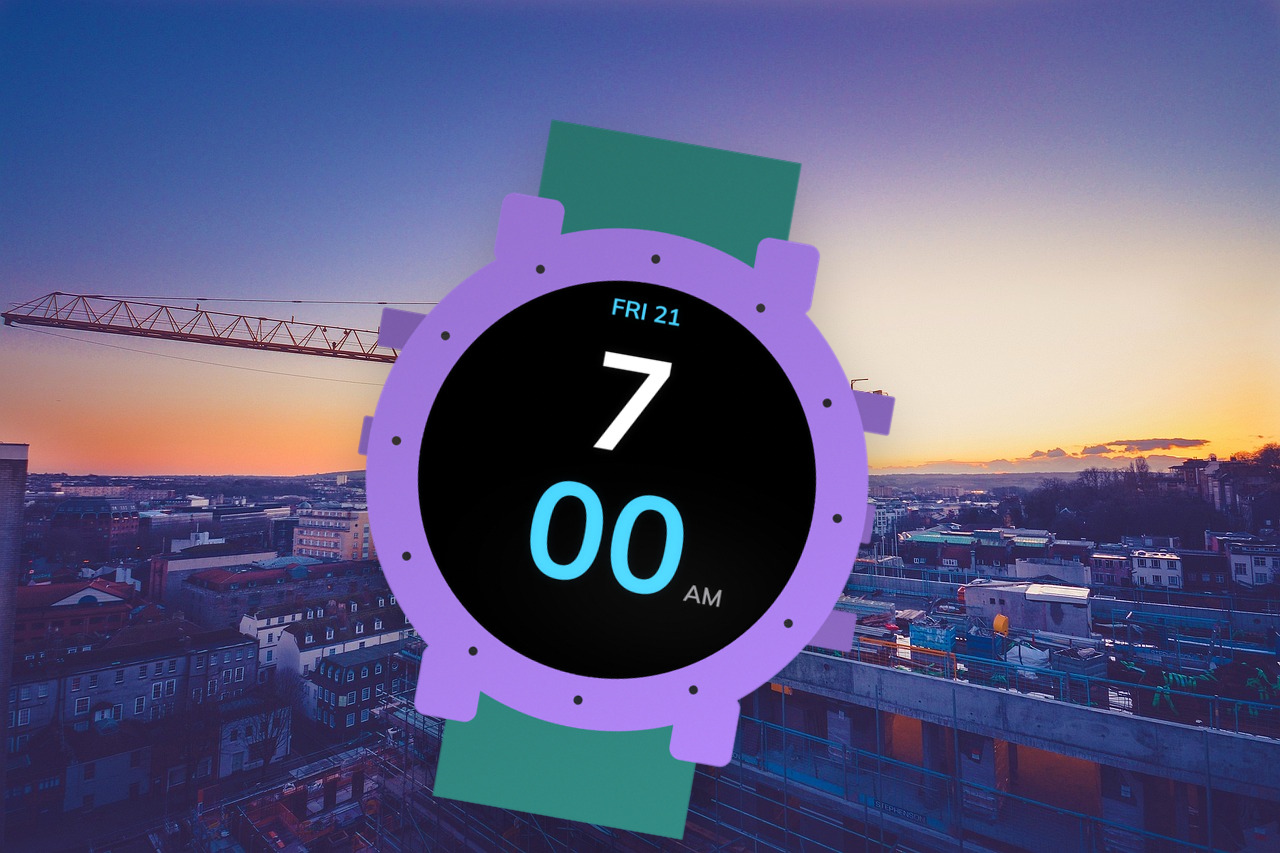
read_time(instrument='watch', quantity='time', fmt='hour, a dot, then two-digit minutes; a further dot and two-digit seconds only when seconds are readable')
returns 7.00
